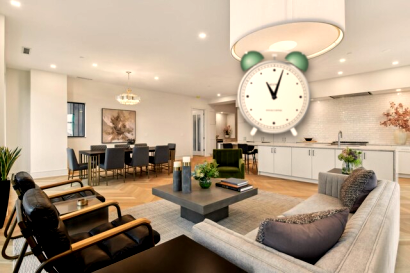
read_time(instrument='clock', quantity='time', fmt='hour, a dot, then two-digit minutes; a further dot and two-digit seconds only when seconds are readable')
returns 11.03
